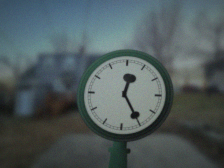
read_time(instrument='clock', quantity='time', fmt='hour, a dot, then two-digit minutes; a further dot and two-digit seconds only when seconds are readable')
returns 12.25
